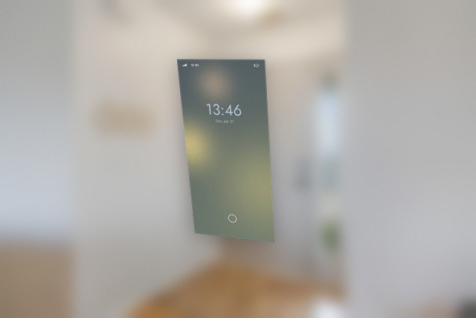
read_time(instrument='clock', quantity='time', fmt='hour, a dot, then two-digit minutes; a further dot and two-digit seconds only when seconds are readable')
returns 13.46
